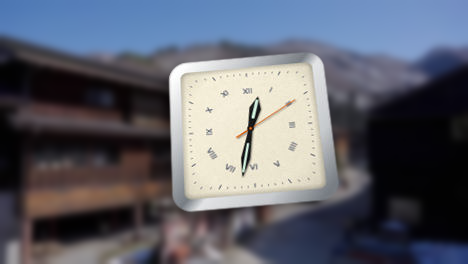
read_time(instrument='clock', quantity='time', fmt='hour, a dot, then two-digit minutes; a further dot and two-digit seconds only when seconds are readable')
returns 12.32.10
